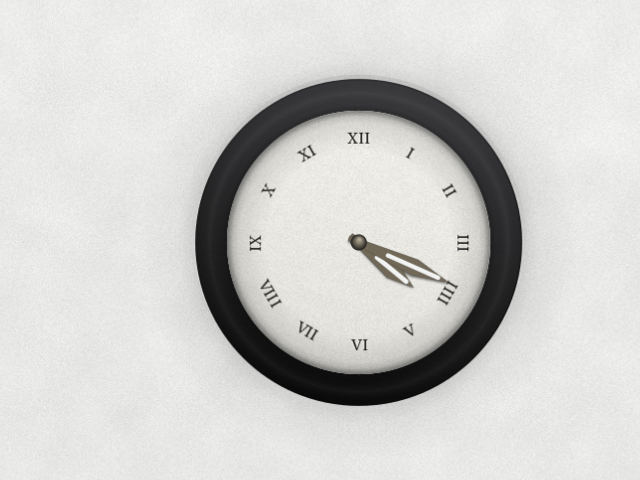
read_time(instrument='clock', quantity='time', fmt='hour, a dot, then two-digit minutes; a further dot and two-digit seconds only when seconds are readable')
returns 4.19
